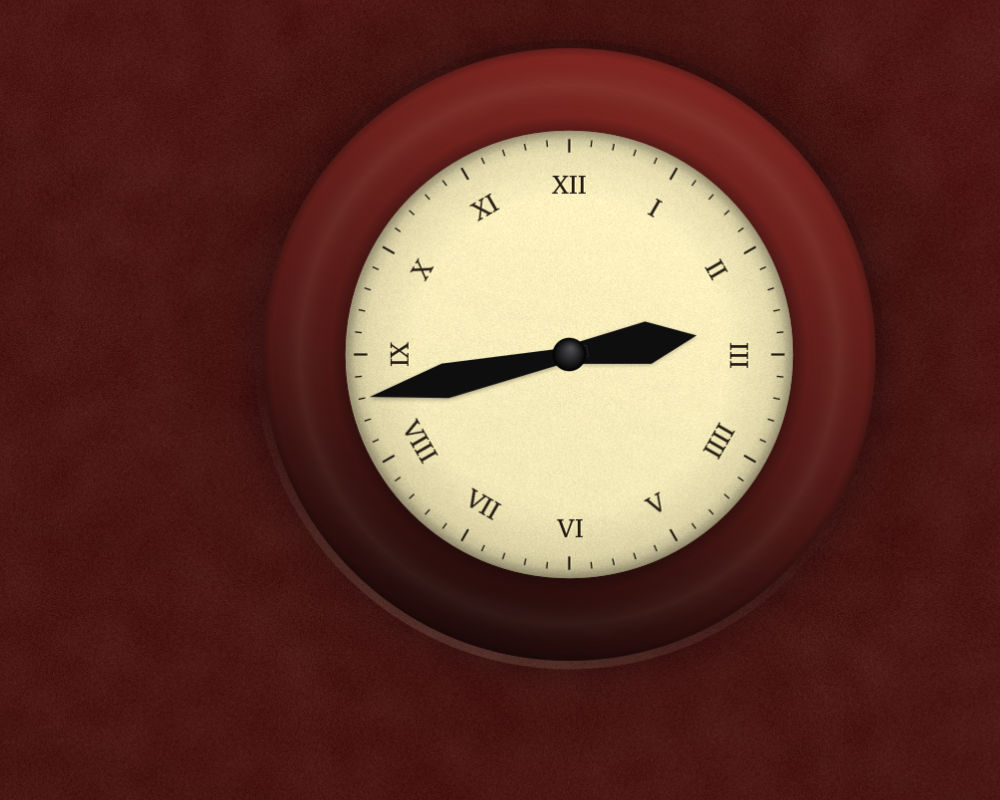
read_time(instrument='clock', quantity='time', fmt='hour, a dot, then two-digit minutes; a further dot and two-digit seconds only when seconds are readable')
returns 2.43
